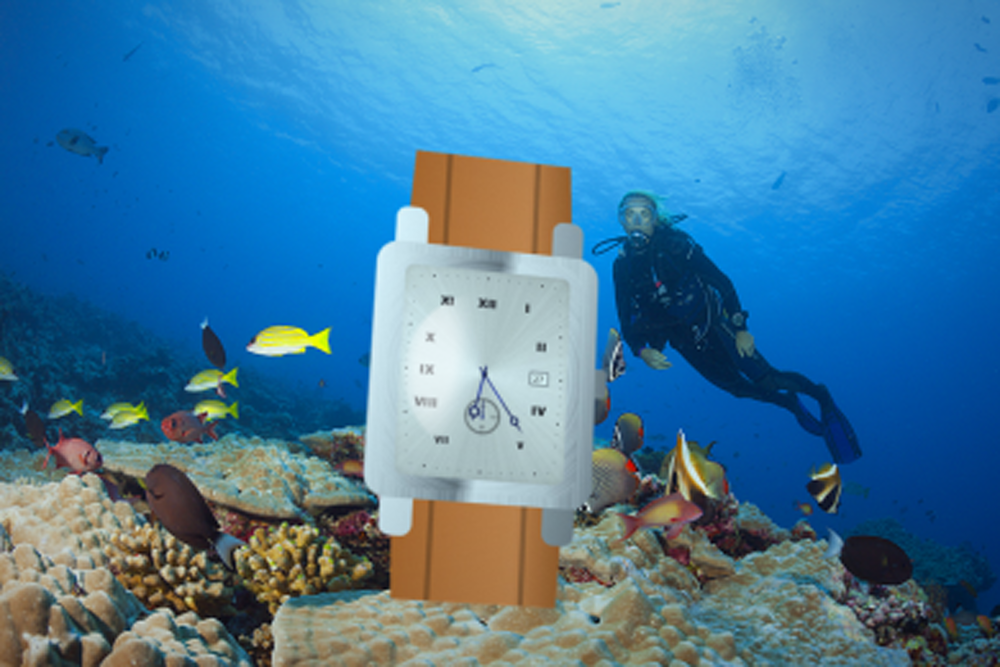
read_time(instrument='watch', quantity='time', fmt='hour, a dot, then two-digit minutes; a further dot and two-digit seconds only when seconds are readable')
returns 6.24
